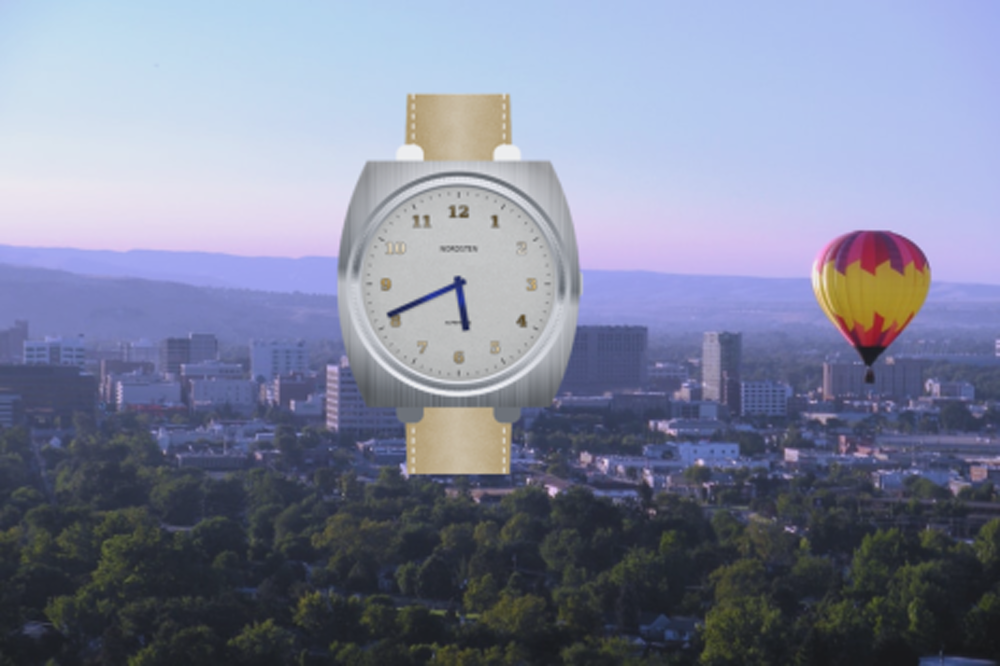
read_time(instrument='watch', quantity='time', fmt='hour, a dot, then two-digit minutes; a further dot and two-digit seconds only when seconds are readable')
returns 5.41
